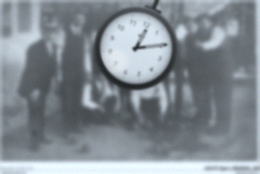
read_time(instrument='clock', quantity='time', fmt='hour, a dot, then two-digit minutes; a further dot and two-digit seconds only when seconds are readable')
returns 12.10
